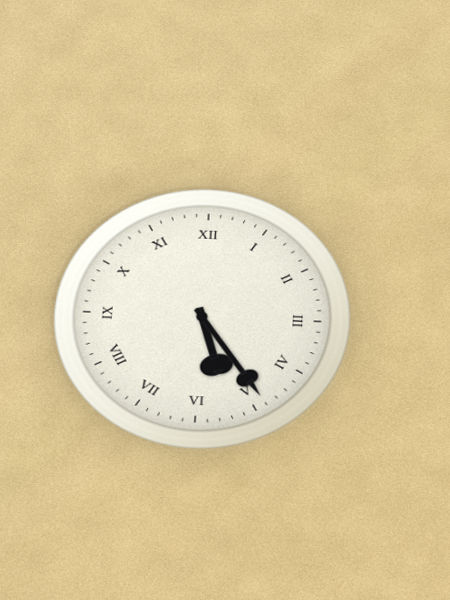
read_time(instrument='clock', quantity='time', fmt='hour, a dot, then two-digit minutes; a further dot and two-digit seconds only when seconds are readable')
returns 5.24
